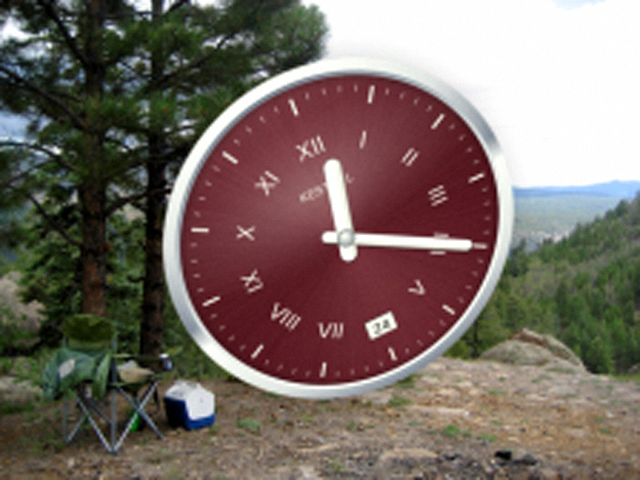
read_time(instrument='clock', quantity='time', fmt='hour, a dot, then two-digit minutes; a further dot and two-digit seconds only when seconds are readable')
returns 12.20
